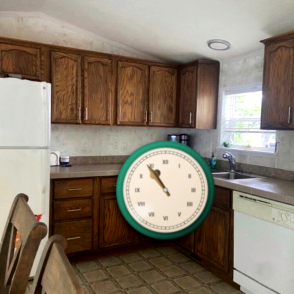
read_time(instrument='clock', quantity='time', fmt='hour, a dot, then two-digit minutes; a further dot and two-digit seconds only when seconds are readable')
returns 10.54
